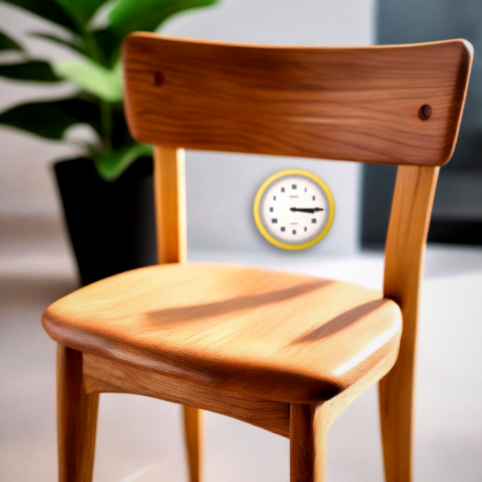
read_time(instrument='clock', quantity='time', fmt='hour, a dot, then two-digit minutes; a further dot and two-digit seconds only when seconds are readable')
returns 3.15
